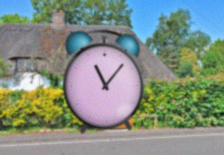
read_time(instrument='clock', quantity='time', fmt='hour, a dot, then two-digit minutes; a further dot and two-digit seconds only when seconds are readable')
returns 11.07
